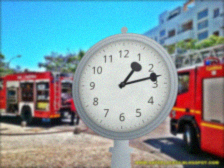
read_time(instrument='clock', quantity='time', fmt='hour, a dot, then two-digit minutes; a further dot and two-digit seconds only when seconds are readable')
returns 1.13
